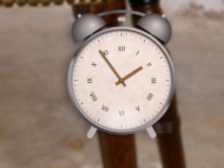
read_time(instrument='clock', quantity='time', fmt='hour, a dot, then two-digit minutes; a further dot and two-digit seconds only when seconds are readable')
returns 1.54
